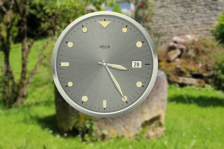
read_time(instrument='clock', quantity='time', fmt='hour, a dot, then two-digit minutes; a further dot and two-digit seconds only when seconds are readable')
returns 3.25
